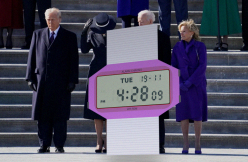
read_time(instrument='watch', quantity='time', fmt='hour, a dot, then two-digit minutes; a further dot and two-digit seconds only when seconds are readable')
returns 4.28.09
